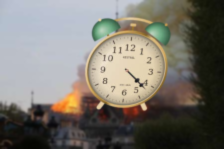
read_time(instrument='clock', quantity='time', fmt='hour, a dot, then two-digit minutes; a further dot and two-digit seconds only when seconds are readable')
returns 4.22
